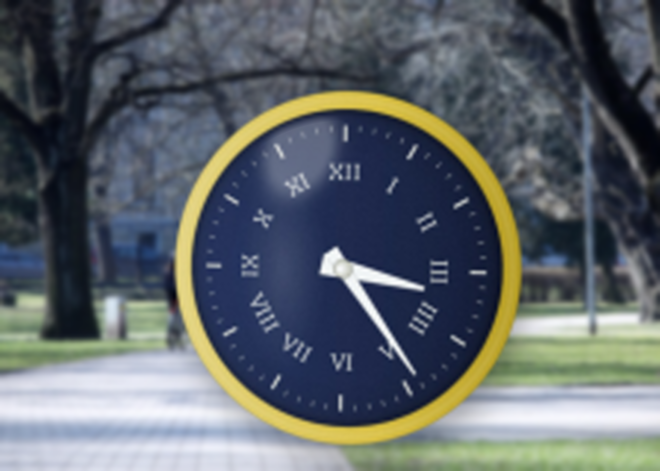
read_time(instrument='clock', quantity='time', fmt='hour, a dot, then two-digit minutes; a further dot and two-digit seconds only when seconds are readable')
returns 3.24
